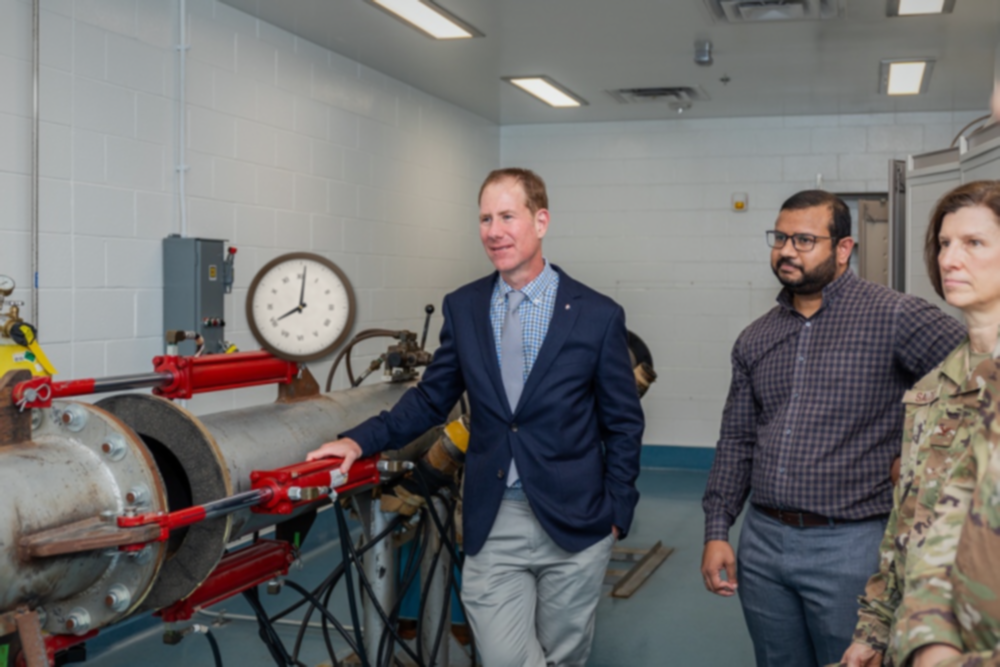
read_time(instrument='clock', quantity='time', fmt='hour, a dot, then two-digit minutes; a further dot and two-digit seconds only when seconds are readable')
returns 8.01
